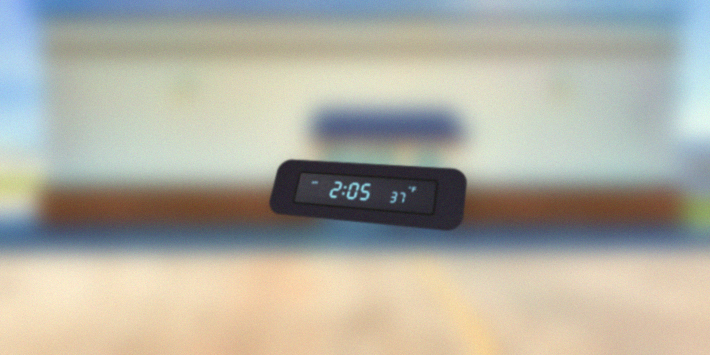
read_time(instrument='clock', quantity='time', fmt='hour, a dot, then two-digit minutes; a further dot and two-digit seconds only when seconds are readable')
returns 2.05
